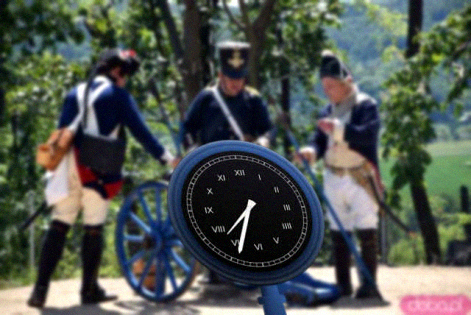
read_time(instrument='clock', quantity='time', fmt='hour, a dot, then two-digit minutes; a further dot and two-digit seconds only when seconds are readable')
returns 7.34
